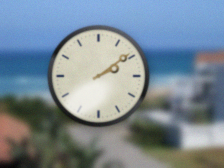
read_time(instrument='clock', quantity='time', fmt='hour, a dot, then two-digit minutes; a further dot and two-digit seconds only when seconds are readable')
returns 2.09
